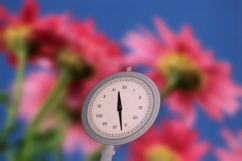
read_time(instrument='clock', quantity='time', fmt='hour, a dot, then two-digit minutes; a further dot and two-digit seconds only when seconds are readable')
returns 11.27
